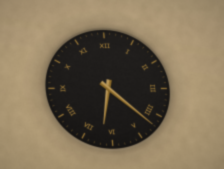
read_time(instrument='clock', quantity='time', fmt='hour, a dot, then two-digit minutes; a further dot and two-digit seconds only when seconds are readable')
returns 6.22
